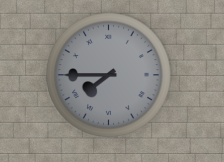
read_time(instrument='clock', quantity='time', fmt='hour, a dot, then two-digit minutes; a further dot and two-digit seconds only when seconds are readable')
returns 7.45
